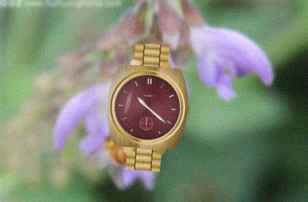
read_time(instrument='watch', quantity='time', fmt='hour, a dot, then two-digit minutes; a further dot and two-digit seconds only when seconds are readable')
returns 10.21
